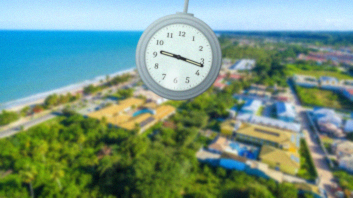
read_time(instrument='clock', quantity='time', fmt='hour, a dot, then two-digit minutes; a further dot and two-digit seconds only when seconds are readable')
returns 9.17
